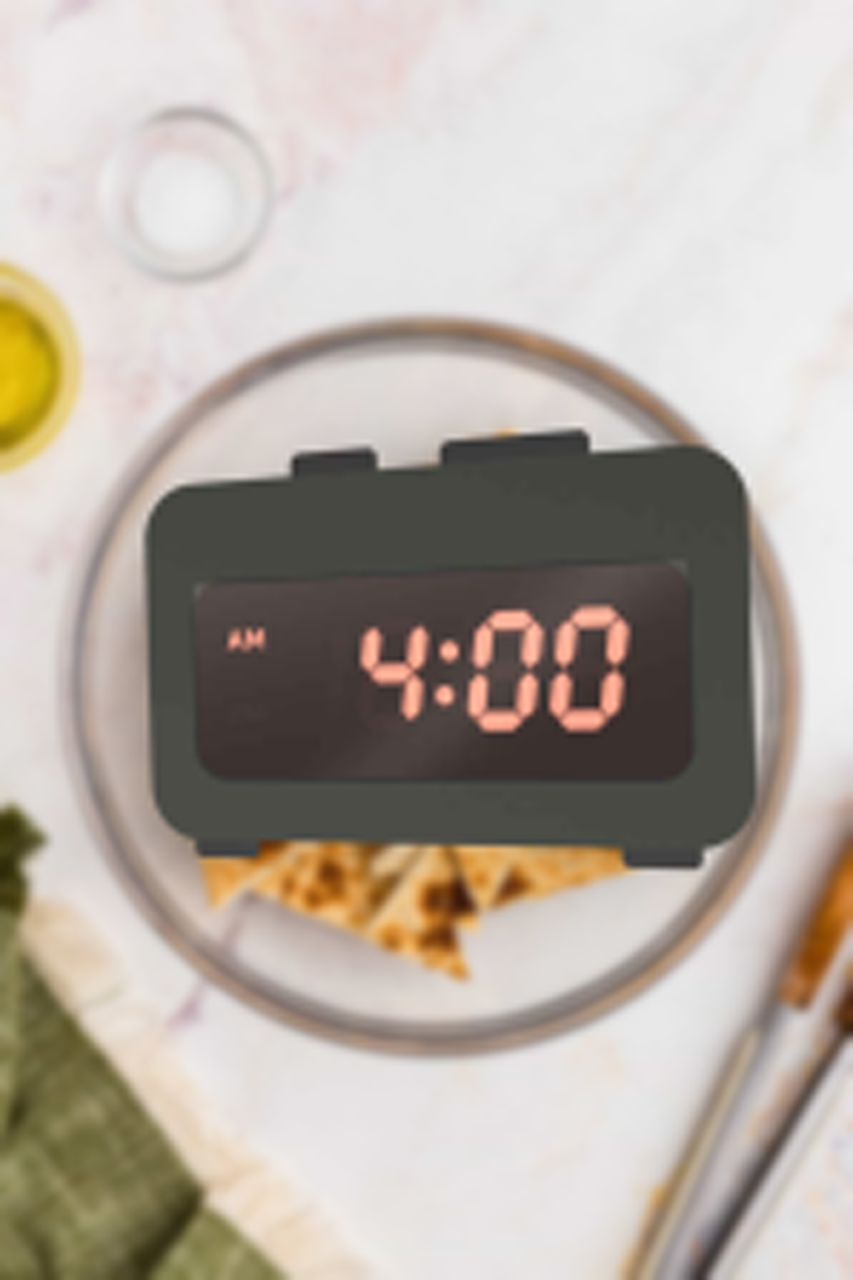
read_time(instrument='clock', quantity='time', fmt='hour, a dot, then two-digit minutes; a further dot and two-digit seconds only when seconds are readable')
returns 4.00
